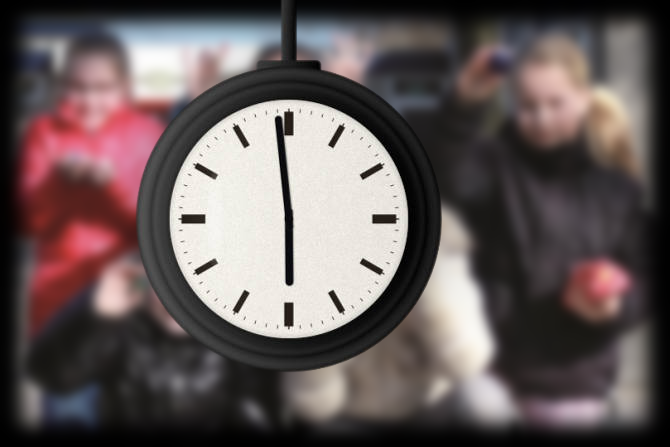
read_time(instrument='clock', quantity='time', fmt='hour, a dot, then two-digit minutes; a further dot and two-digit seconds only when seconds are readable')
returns 5.59
